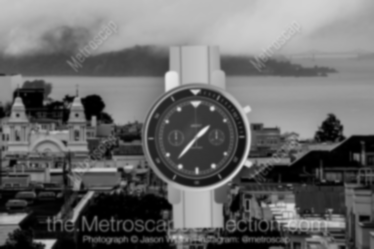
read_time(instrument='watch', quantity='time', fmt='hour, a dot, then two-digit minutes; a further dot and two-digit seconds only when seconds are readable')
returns 1.37
